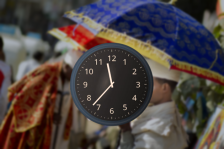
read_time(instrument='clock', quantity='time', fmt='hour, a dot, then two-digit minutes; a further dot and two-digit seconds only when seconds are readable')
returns 11.37
